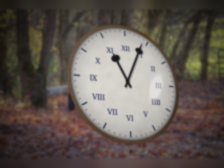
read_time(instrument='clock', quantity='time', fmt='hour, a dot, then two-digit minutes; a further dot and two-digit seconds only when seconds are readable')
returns 11.04
